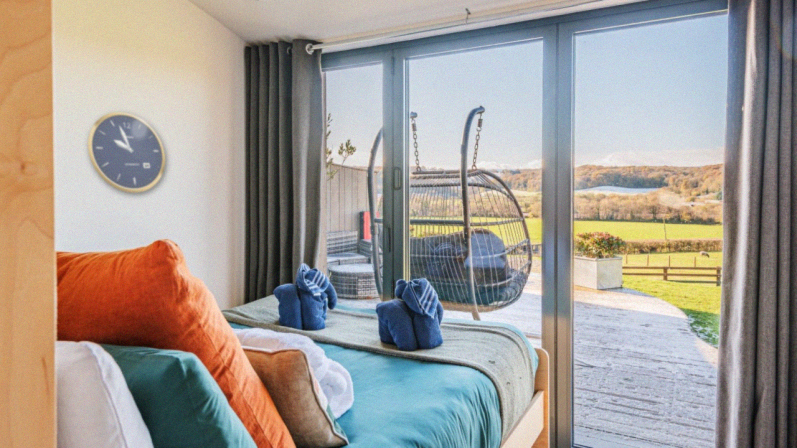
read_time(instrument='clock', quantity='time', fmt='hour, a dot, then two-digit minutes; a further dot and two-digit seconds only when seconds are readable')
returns 9.57
